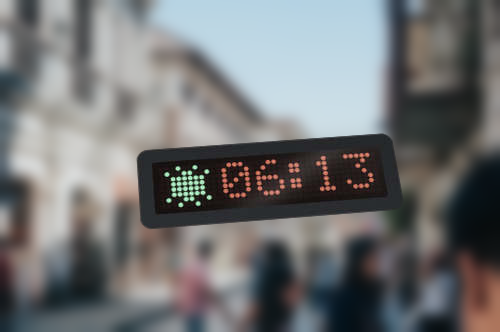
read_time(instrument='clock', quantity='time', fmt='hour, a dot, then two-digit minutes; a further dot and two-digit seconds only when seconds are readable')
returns 6.13
